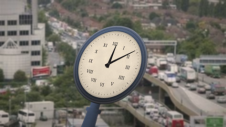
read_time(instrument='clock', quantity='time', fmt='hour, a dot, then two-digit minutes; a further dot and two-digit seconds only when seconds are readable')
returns 12.09
